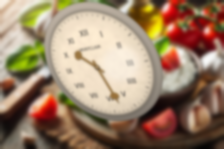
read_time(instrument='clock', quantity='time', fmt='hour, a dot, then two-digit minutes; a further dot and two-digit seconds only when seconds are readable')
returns 10.28
